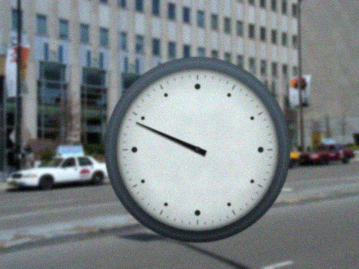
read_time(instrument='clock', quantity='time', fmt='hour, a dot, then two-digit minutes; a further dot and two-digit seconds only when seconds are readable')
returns 9.49
